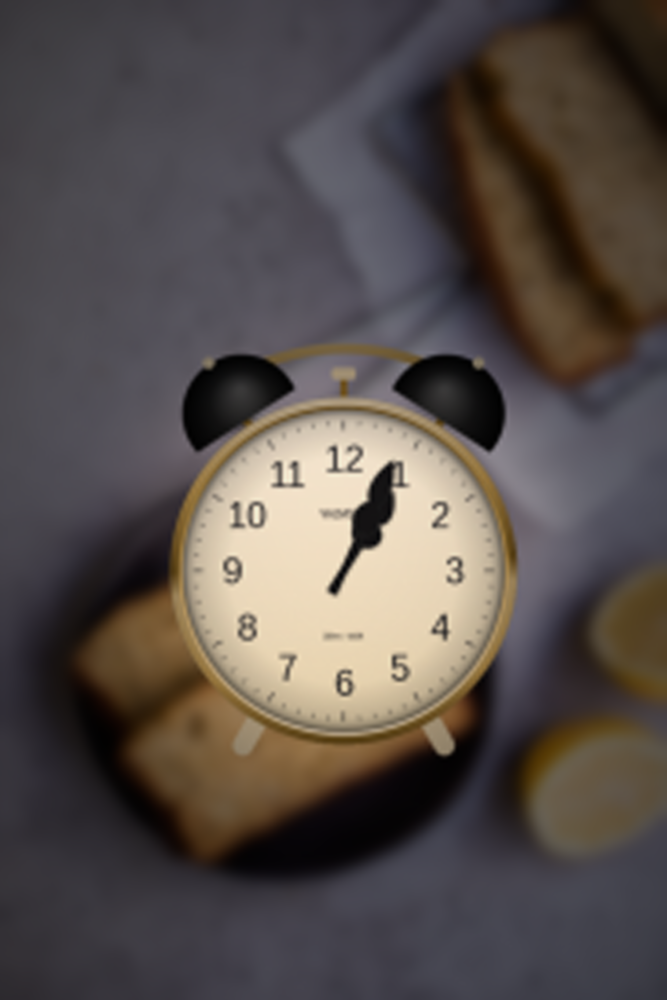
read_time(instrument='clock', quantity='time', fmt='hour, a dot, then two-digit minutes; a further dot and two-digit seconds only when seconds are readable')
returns 1.04
